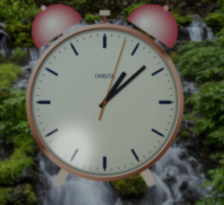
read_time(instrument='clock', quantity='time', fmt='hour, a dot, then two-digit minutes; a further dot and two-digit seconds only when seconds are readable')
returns 1.08.03
